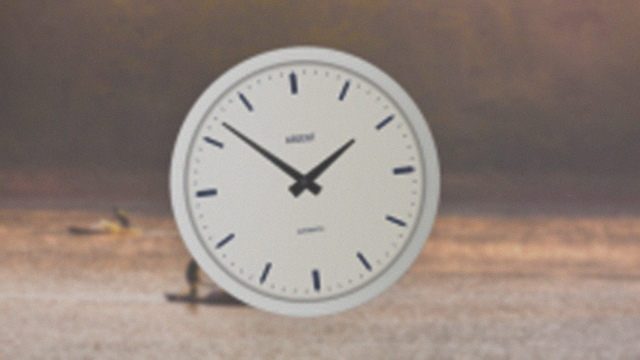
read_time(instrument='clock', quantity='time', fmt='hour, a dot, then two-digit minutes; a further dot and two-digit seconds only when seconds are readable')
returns 1.52
